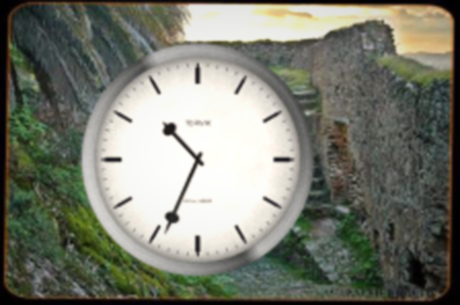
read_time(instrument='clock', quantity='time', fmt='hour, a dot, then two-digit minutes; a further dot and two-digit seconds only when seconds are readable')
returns 10.34
